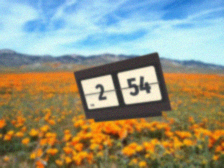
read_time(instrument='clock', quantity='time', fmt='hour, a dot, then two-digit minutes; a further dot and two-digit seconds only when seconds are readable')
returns 2.54
